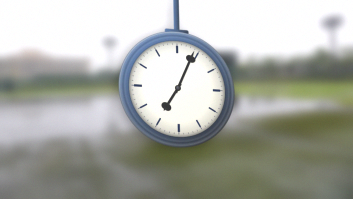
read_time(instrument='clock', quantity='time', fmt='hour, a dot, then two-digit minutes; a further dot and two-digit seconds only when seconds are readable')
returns 7.04
